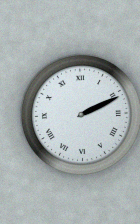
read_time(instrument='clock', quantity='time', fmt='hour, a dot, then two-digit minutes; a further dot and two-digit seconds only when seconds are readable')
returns 2.11
